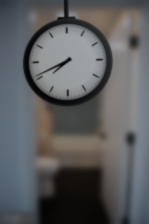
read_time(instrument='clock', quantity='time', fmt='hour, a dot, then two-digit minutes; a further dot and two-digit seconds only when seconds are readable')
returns 7.41
